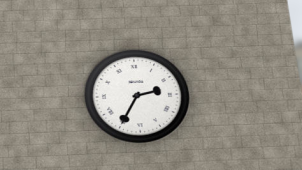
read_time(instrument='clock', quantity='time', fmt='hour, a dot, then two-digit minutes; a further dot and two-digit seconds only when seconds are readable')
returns 2.35
